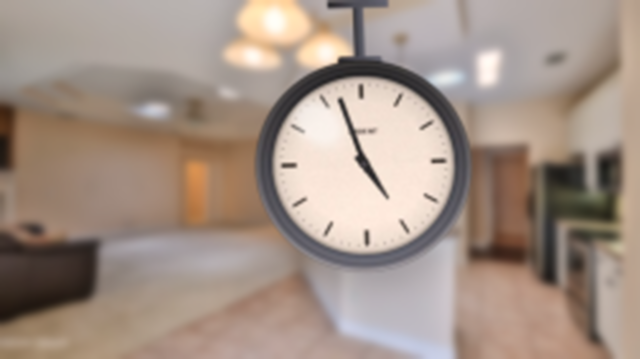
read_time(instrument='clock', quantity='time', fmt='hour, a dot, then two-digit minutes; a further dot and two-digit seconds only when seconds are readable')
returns 4.57
